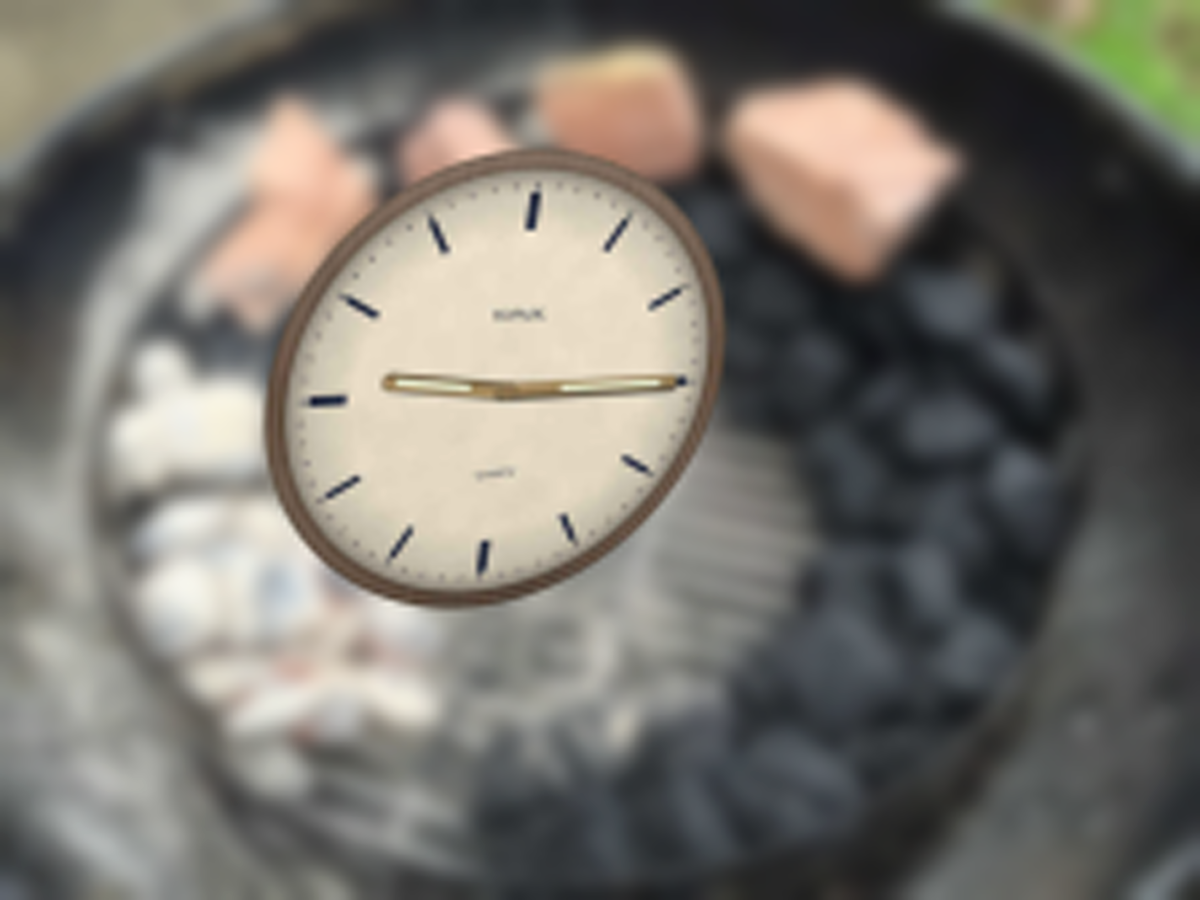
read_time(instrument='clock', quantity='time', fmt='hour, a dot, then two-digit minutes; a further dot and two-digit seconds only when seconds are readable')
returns 9.15
